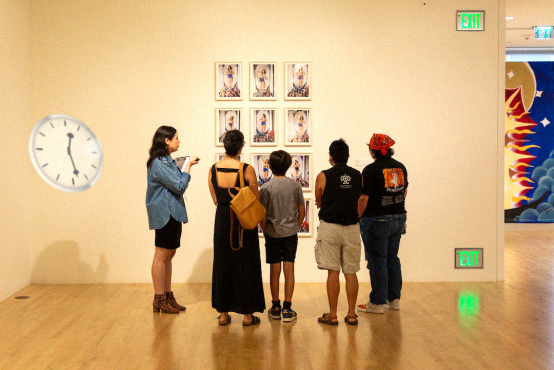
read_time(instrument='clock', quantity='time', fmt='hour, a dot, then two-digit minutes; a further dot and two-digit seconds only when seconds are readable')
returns 12.28
